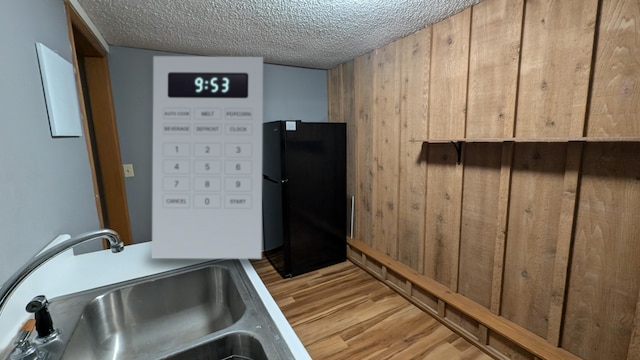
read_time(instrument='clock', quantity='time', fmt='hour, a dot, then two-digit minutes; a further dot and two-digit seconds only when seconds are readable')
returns 9.53
